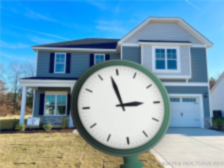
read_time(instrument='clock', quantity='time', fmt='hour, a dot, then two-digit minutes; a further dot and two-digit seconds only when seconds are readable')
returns 2.58
